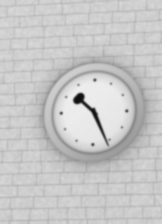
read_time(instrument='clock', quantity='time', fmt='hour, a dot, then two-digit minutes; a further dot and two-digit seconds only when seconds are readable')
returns 10.26
